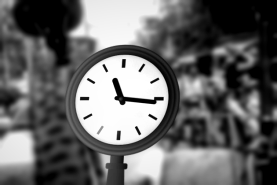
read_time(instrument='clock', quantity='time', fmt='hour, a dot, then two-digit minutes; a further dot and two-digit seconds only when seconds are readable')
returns 11.16
